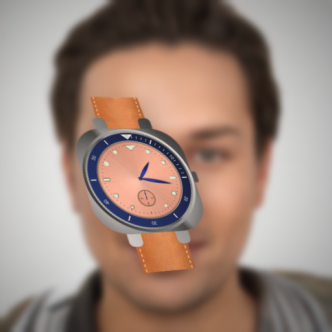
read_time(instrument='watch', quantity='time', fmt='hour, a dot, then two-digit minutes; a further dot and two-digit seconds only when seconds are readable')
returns 1.17
